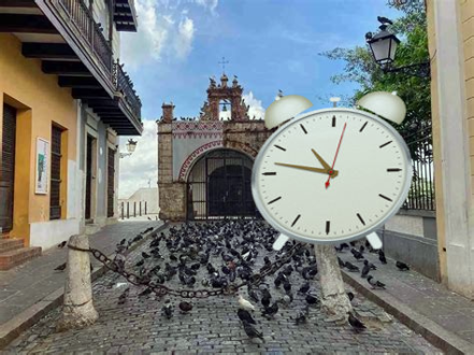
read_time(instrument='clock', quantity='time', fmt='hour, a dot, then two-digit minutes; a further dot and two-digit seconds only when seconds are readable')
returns 10.47.02
